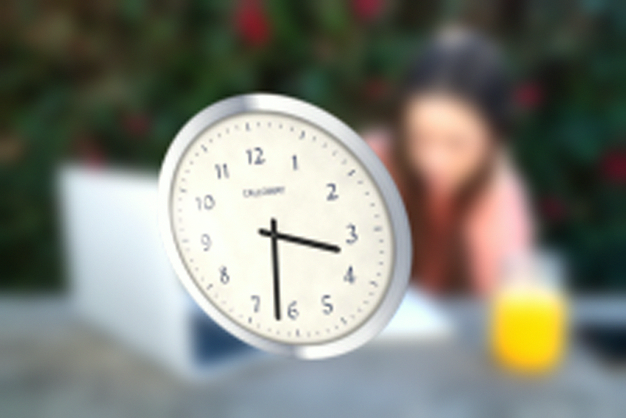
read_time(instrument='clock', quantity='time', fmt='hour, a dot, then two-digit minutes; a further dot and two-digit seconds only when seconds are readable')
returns 3.32
